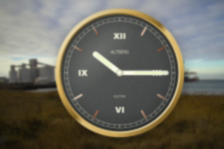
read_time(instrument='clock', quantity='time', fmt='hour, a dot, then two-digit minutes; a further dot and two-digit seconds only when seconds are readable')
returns 10.15
